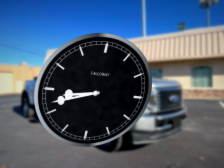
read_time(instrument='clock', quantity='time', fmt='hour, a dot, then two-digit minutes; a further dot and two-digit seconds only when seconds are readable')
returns 8.42
